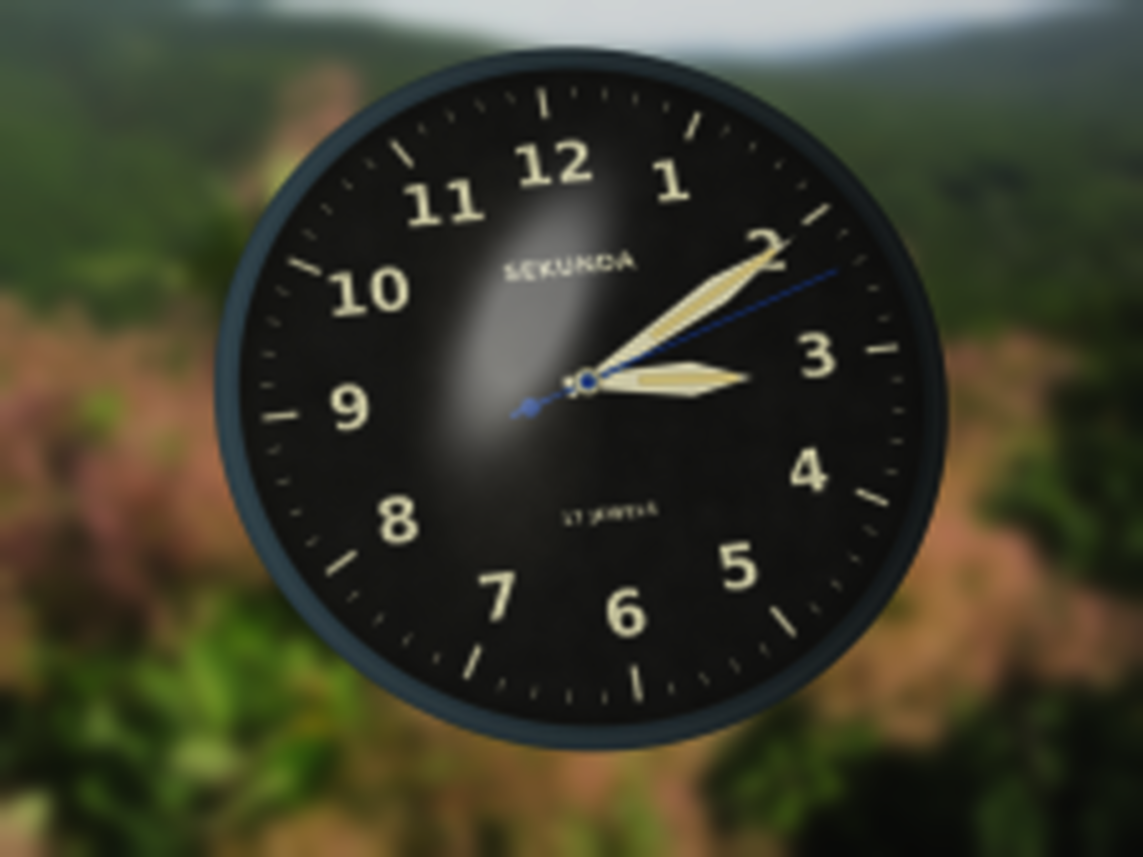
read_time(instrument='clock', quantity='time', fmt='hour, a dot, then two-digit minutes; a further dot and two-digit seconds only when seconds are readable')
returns 3.10.12
